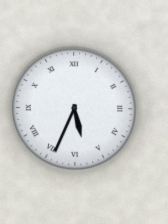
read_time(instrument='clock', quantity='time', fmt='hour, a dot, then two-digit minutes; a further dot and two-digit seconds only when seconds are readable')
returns 5.34
